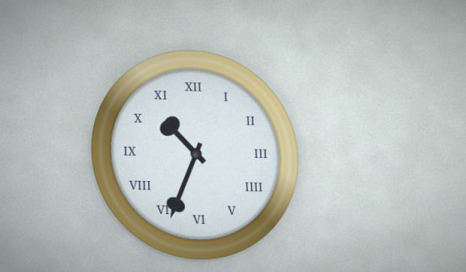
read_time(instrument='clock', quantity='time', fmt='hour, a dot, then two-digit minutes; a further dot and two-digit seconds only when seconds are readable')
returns 10.34
